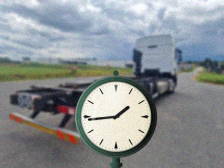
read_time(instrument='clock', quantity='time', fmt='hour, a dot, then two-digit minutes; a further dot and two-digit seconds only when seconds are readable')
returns 1.44
